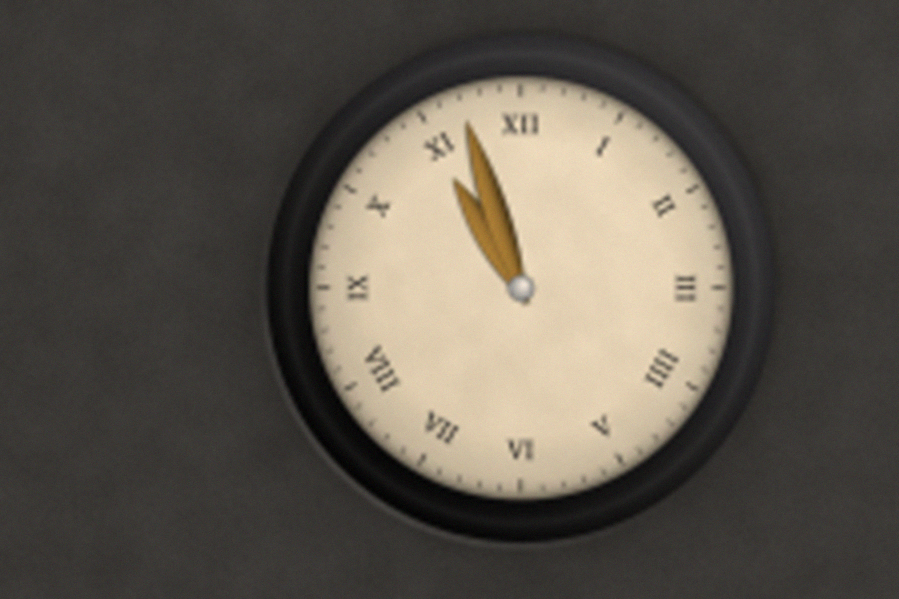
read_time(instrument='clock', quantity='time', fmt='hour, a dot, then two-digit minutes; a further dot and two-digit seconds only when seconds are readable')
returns 10.57
